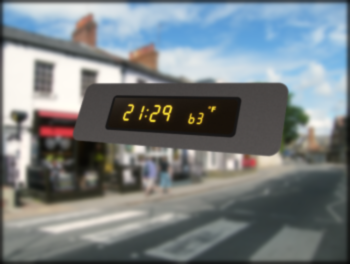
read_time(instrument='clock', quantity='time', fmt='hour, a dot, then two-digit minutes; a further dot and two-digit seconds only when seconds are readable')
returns 21.29
